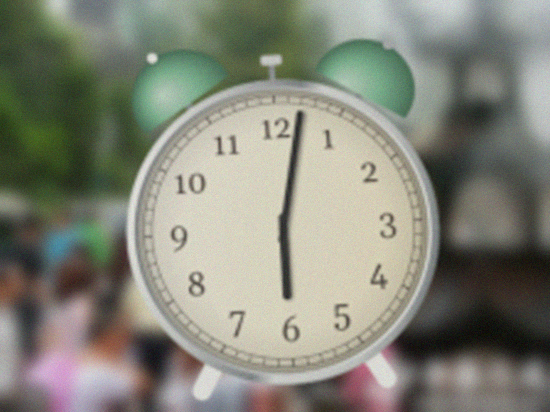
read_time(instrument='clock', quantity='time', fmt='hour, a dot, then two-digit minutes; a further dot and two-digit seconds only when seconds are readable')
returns 6.02
